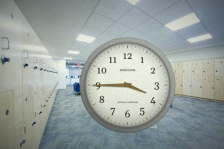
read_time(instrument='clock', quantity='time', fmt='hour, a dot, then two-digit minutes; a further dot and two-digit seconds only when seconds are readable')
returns 3.45
